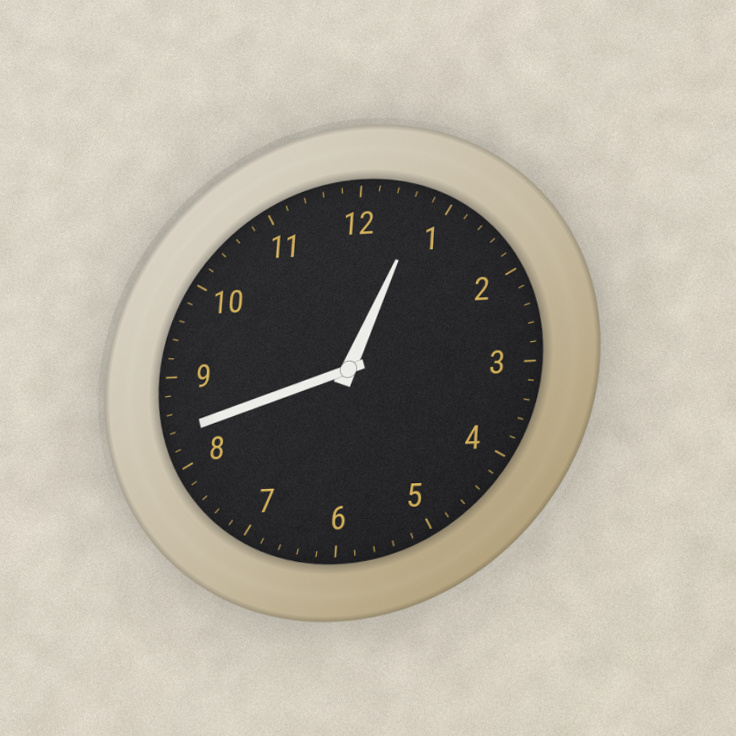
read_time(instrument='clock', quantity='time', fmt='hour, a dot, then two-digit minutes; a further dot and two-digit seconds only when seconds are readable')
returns 12.42
